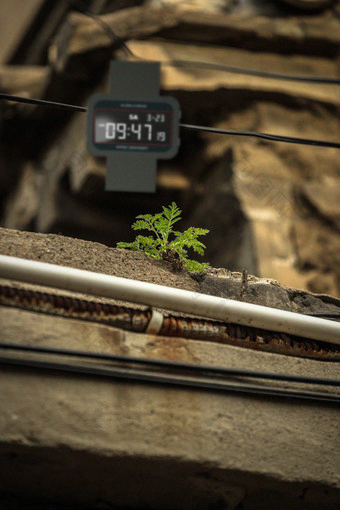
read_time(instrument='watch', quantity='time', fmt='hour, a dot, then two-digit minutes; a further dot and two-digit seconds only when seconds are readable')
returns 9.47
